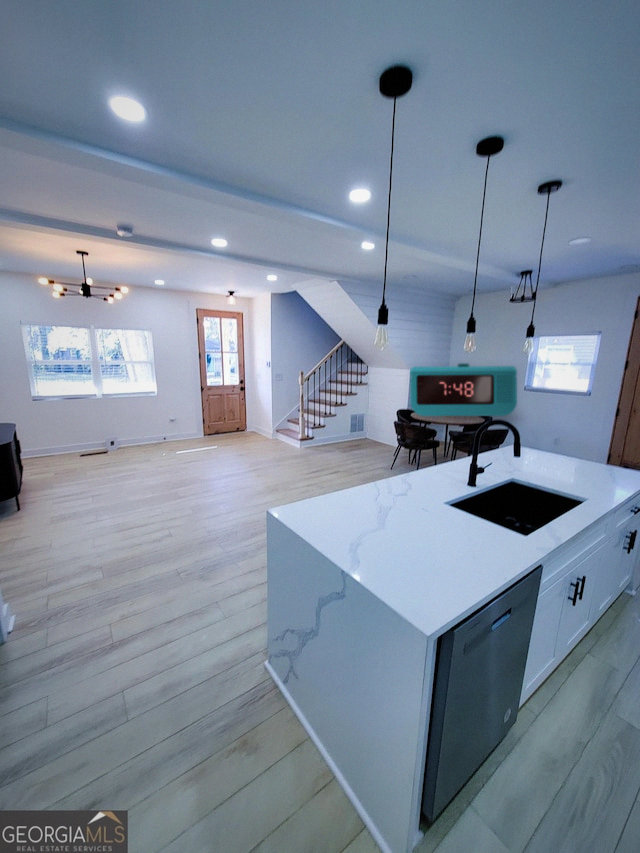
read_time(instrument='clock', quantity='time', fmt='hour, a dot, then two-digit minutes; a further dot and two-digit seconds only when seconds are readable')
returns 7.48
